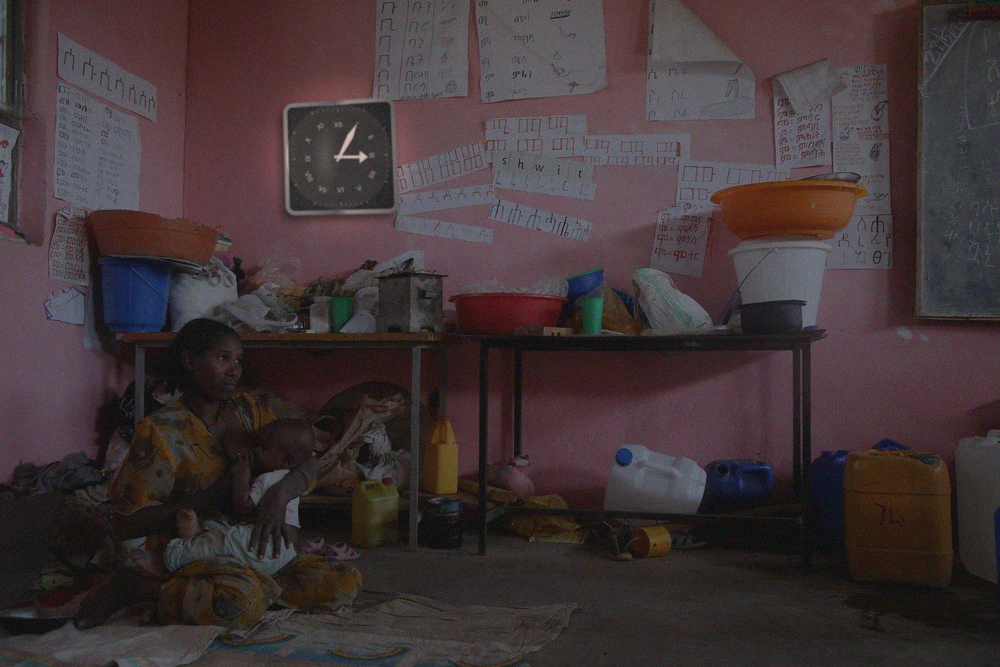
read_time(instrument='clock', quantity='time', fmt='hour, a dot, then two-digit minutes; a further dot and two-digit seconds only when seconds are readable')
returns 3.05
